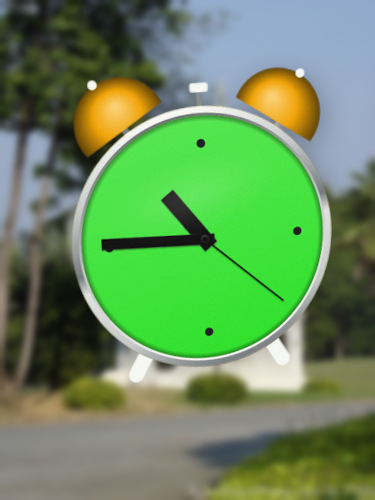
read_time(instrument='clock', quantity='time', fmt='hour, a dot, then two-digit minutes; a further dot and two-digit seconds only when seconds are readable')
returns 10.45.22
